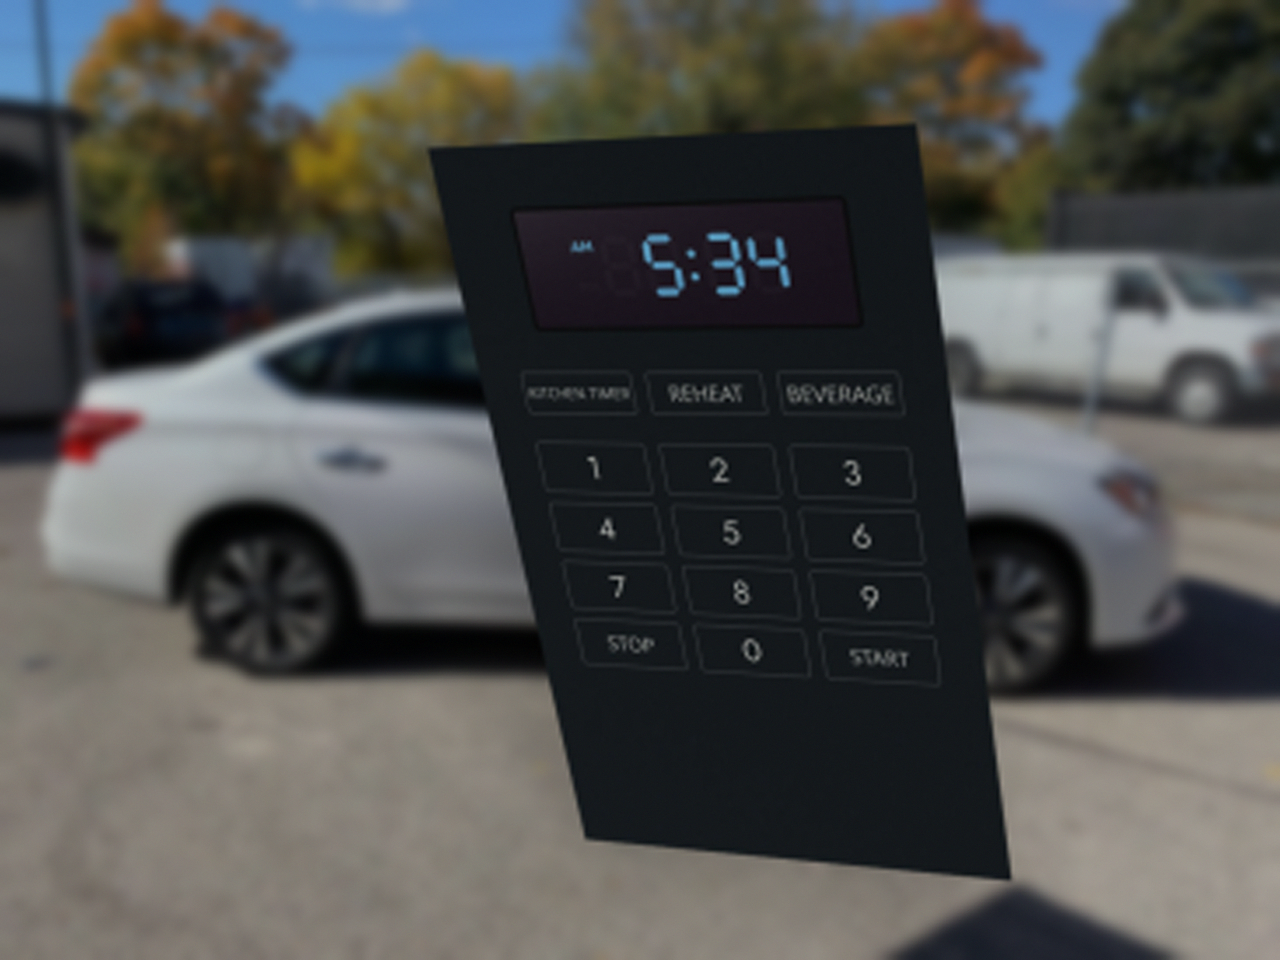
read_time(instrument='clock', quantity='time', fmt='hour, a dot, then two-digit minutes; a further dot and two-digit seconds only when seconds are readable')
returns 5.34
